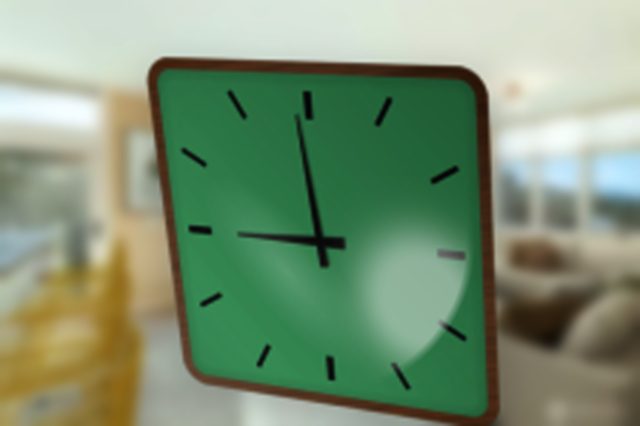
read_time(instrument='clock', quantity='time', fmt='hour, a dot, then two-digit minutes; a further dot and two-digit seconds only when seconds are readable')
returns 8.59
